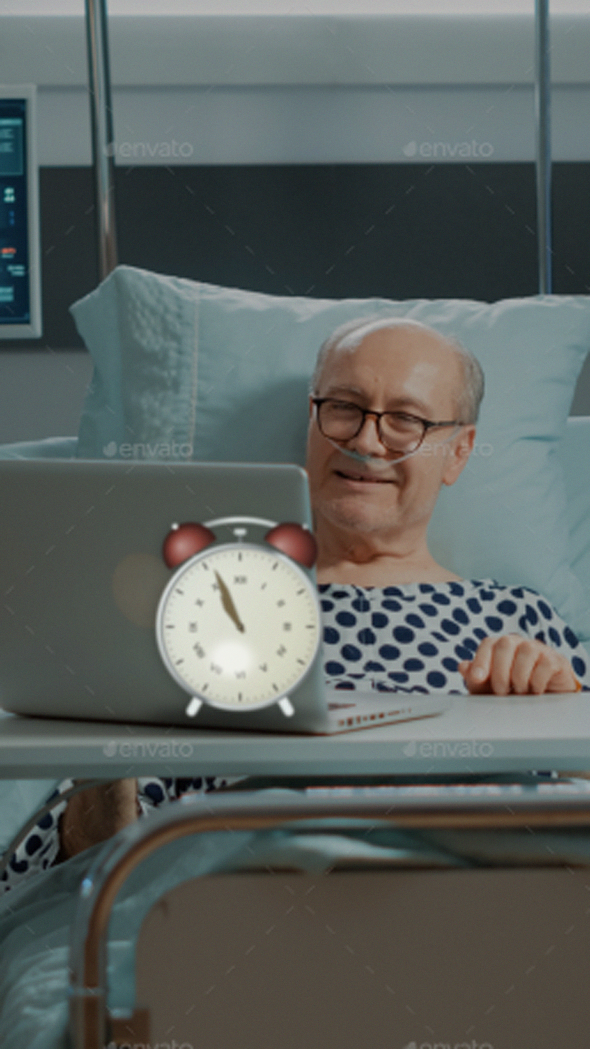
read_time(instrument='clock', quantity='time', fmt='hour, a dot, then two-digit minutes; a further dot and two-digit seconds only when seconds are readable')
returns 10.56
